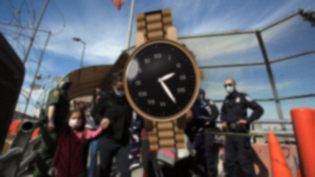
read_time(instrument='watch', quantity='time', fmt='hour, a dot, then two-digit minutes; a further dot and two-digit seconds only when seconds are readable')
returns 2.25
